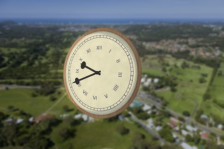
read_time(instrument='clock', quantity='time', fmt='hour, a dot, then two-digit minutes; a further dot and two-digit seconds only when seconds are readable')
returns 9.41
